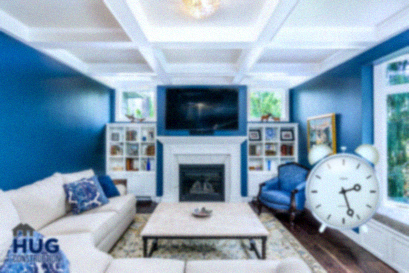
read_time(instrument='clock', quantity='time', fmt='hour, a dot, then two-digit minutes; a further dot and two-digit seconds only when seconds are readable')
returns 2.27
